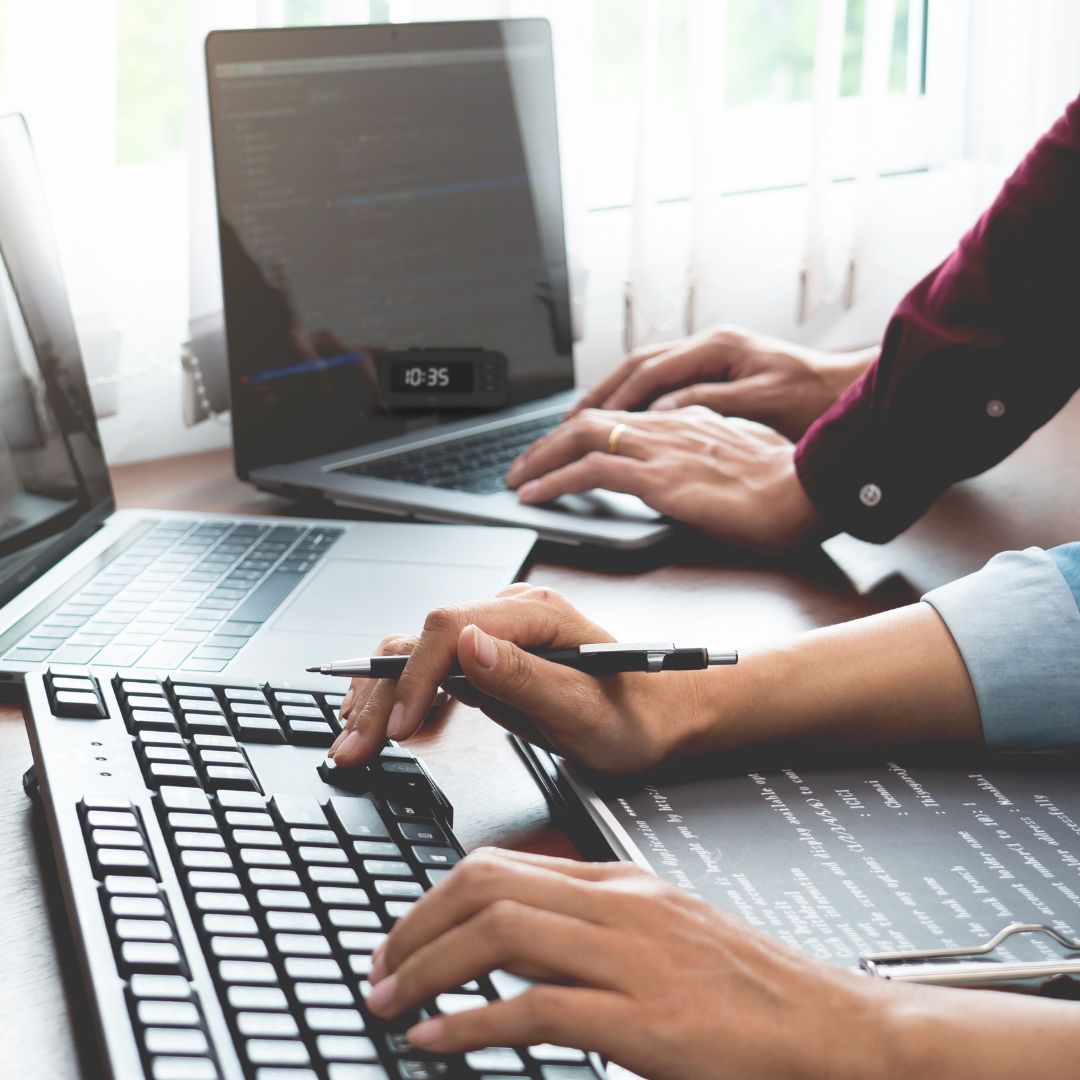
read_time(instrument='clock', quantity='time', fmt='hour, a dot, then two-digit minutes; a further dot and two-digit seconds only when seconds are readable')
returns 10.35
